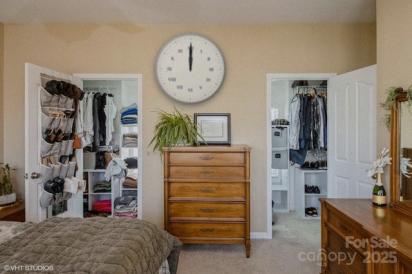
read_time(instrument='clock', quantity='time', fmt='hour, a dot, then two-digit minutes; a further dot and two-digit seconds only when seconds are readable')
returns 12.00
